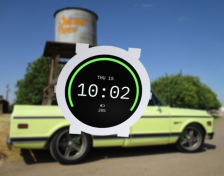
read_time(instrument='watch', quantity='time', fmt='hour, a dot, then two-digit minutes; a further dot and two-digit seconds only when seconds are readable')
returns 10.02
